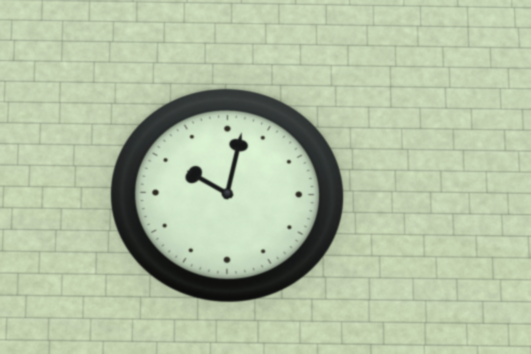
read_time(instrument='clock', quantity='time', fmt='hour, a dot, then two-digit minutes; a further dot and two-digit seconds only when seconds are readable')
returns 10.02
